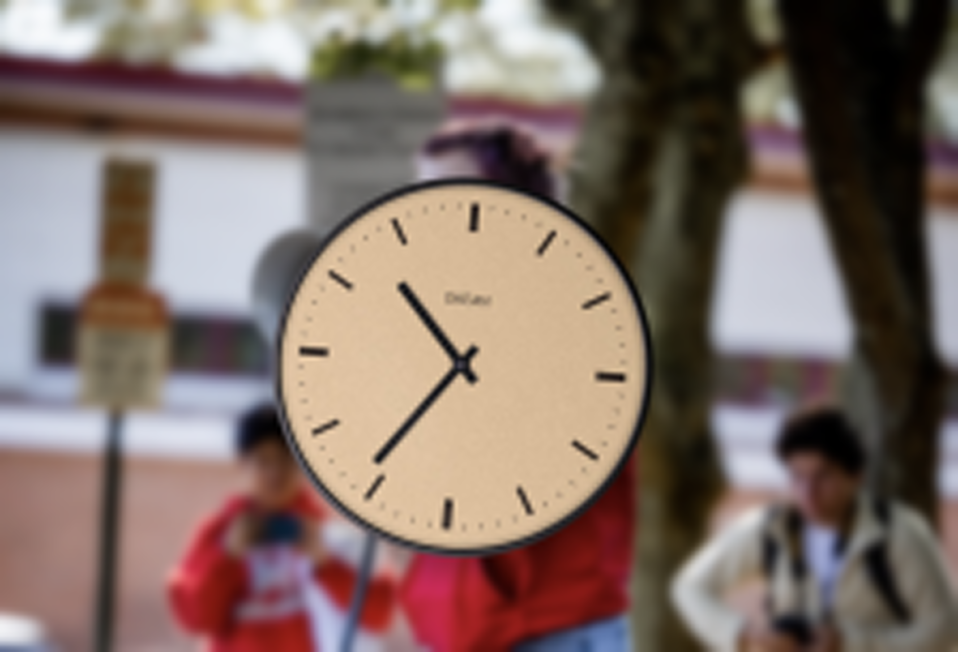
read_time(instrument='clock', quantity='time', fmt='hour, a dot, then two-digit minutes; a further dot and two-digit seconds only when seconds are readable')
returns 10.36
